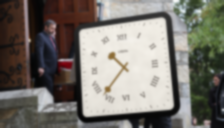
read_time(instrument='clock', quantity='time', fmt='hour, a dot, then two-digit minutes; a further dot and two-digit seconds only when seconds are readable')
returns 10.37
